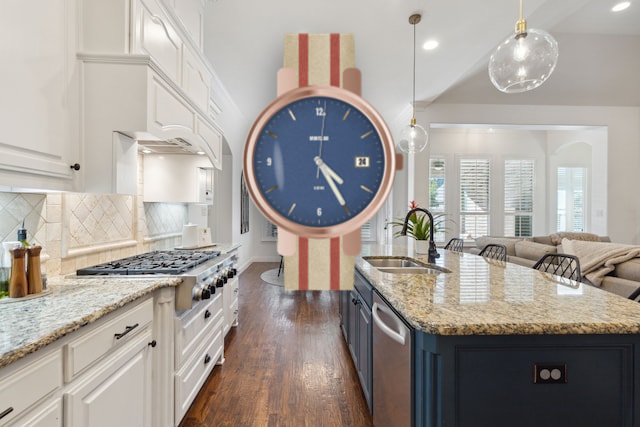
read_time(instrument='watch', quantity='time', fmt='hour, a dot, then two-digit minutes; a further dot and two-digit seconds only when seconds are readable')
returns 4.25.01
